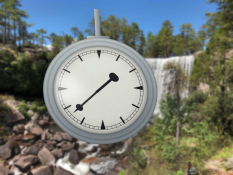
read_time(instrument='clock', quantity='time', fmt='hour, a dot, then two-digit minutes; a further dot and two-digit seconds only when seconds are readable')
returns 1.38
